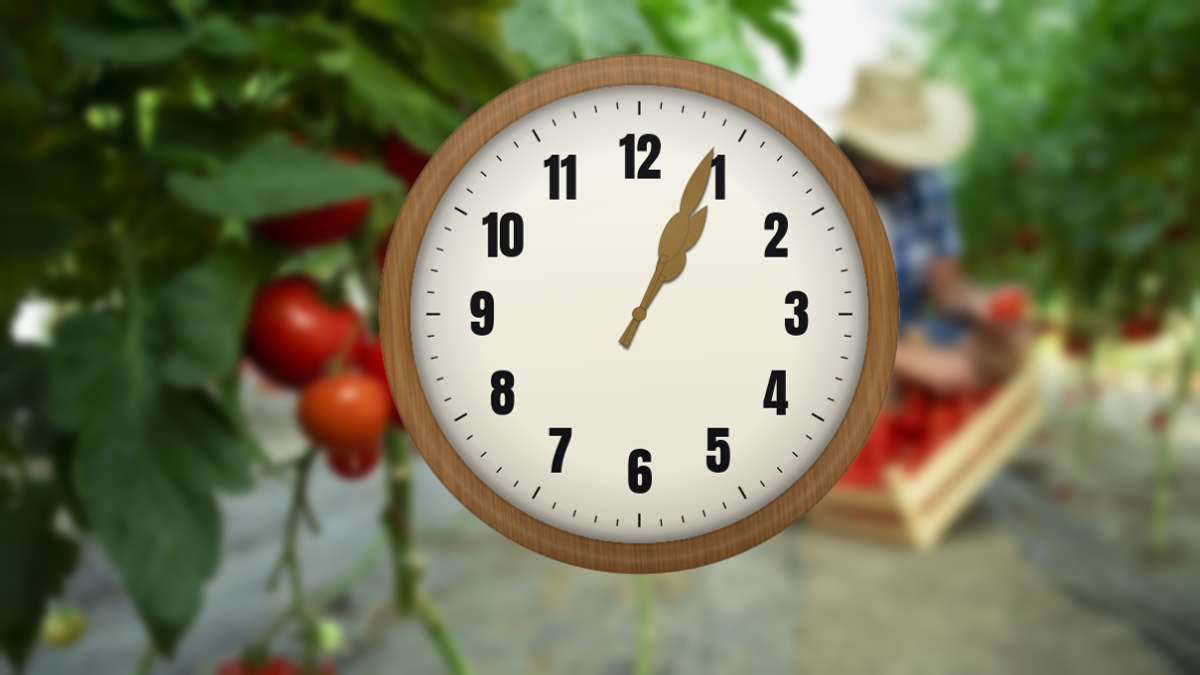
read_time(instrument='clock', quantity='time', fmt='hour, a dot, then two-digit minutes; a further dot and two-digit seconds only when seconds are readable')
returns 1.04
